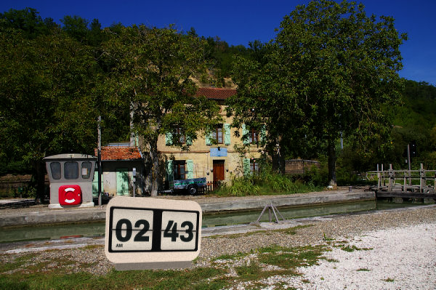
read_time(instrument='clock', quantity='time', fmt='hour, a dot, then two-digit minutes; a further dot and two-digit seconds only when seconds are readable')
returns 2.43
